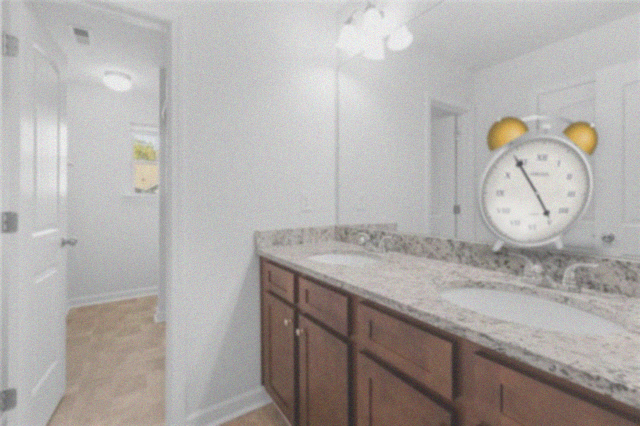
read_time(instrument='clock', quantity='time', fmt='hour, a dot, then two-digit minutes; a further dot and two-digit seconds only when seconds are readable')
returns 4.54
